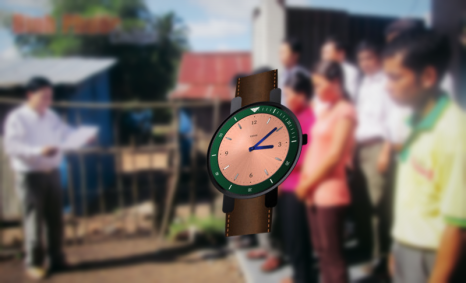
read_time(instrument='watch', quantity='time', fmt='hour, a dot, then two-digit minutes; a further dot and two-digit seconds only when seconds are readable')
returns 3.09
